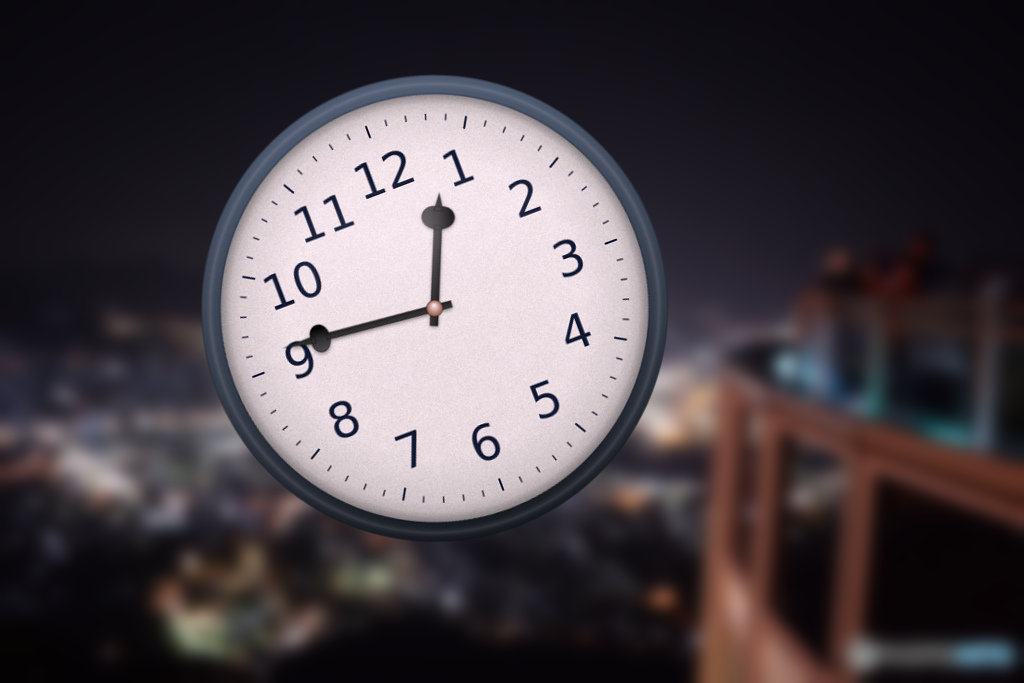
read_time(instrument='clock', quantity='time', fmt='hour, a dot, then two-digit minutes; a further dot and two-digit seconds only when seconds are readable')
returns 12.46
